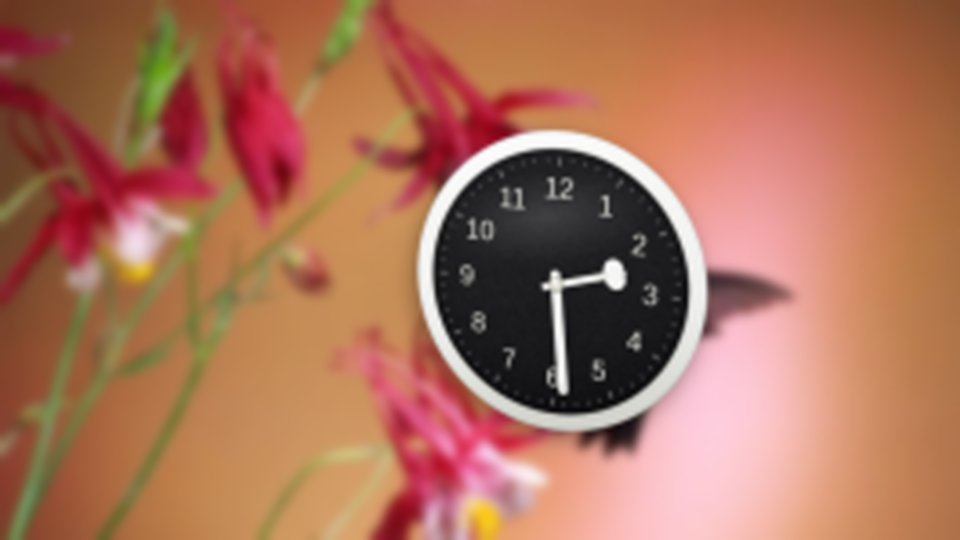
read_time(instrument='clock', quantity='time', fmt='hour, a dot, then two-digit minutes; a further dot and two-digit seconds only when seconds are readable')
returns 2.29
